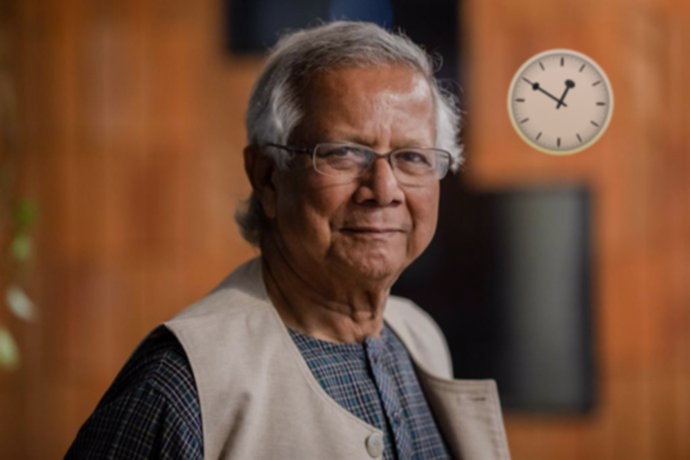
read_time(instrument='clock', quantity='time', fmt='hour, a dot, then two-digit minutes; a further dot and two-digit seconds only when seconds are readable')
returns 12.50
